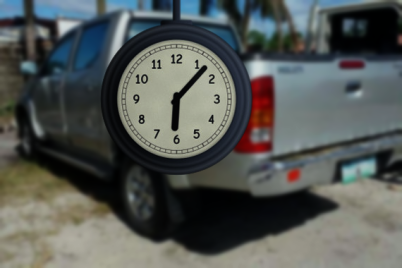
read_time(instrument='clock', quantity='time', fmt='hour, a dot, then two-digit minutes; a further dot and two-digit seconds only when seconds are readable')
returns 6.07
